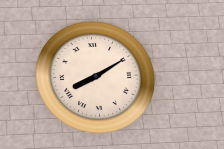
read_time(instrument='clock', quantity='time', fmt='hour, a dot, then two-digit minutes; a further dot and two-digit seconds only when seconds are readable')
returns 8.10
